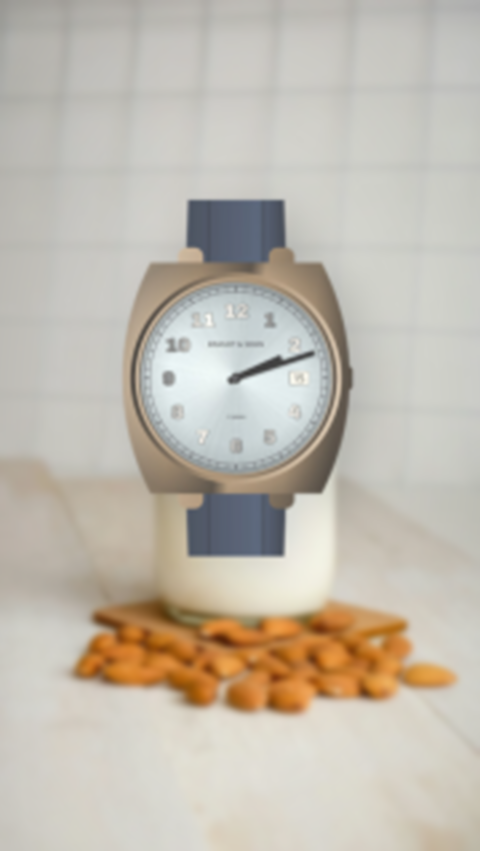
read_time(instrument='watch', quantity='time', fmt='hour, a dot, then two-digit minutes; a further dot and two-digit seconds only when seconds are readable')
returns 2.12
